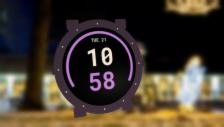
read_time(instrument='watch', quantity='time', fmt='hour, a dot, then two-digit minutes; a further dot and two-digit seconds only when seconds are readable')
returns 10.58
